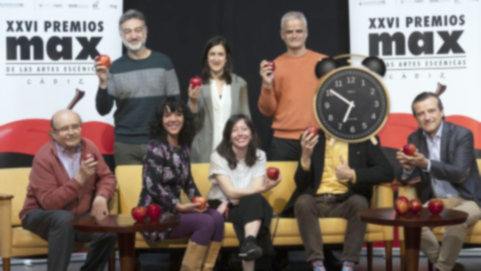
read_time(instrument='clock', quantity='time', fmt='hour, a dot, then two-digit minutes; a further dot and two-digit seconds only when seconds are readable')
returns 6.51
